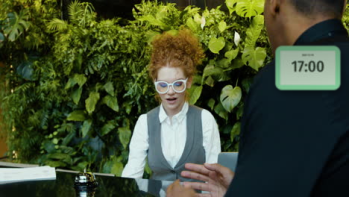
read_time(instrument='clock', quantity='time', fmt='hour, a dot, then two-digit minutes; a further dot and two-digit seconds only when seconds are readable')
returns 17.00
